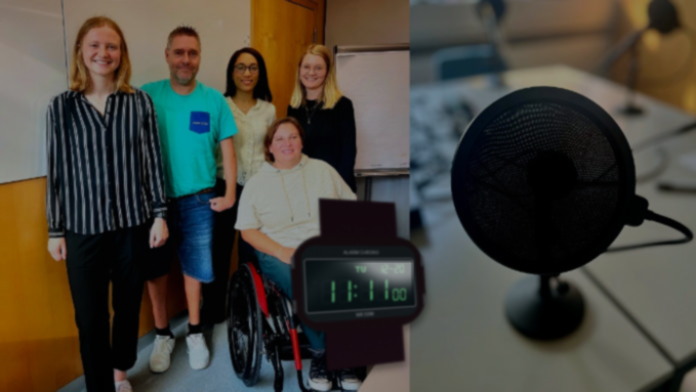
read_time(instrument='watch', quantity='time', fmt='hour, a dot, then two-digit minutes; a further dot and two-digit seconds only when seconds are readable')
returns 11.11.00
